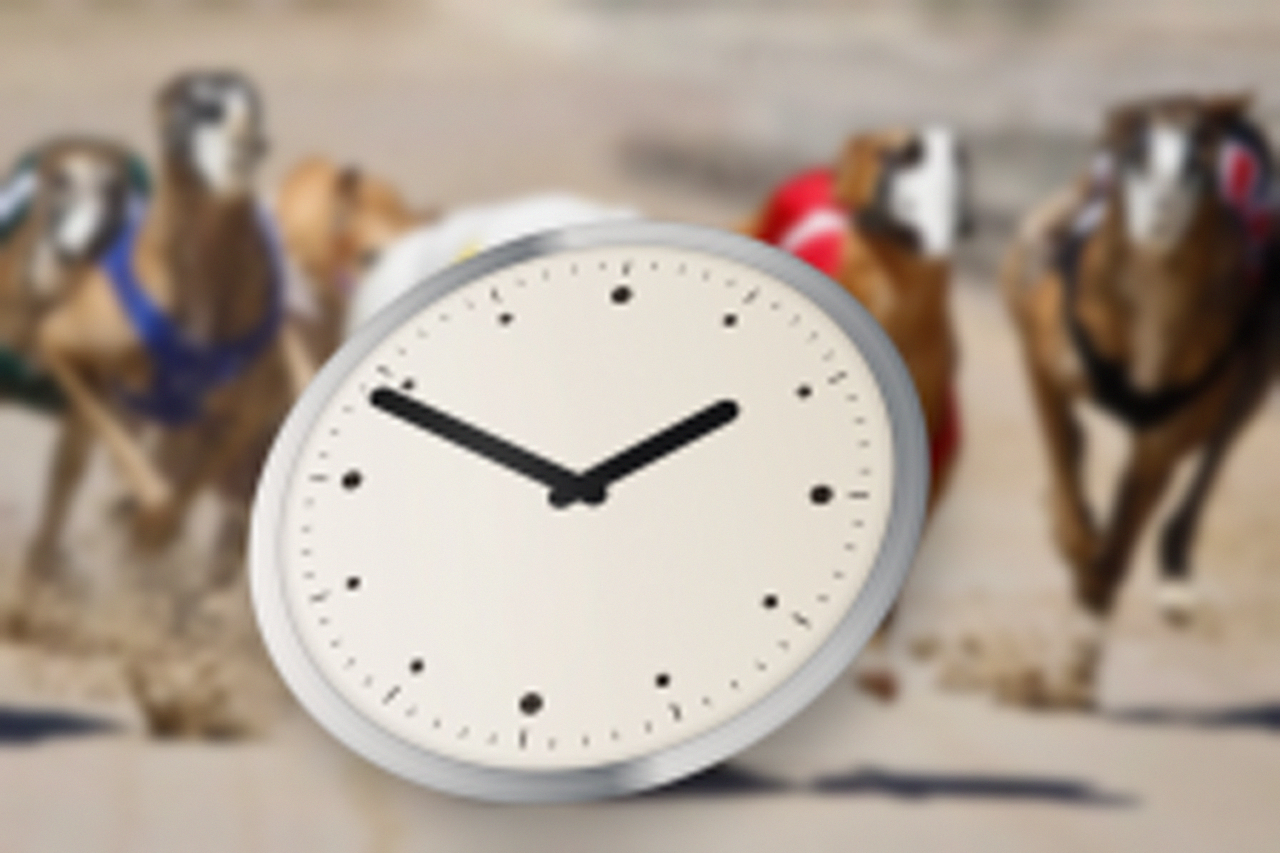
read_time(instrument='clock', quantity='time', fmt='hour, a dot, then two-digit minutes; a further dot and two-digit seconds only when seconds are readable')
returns 1.49
